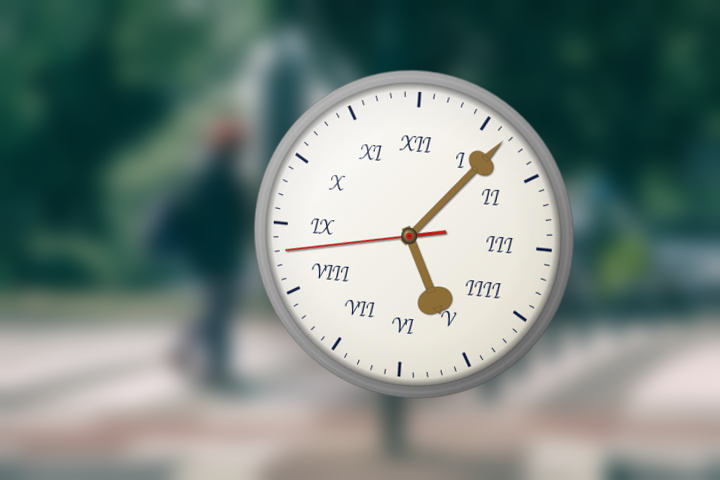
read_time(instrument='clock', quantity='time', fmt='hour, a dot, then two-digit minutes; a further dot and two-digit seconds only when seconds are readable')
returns 5.06.43
